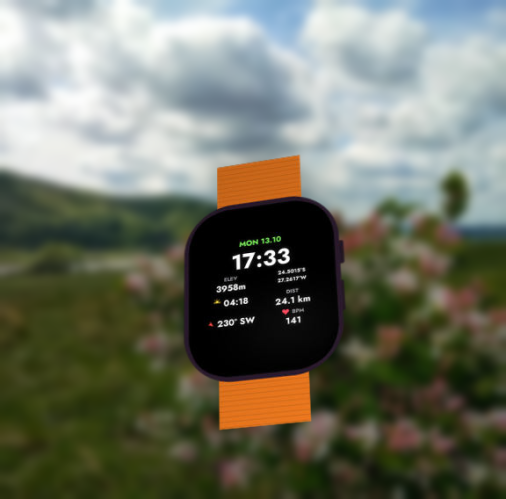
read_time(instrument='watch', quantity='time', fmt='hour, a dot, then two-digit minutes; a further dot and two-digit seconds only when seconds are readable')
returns 17.33
